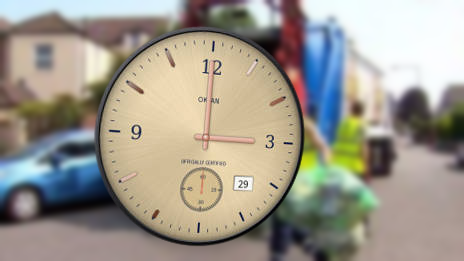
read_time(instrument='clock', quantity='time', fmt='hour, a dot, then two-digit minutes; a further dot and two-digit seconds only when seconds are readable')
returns 3.00
